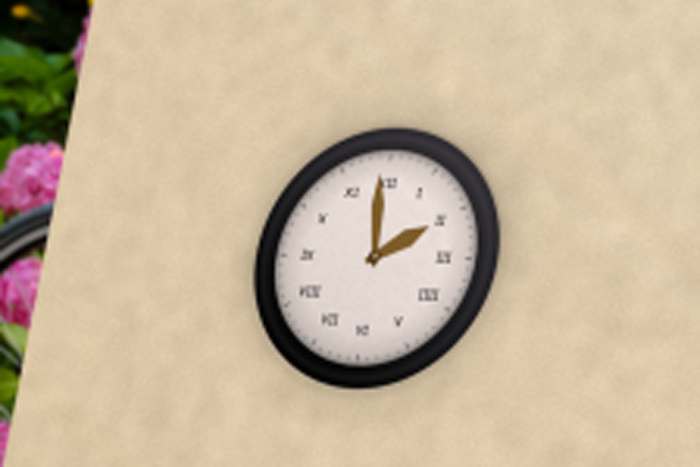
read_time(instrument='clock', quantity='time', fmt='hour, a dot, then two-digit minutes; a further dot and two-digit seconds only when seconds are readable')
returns 1.59
